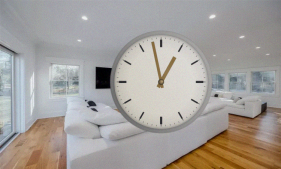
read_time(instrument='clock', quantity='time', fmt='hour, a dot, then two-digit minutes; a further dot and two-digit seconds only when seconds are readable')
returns 12.58
